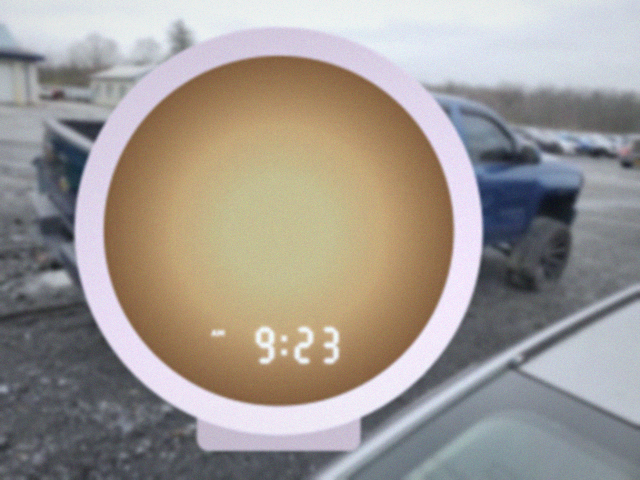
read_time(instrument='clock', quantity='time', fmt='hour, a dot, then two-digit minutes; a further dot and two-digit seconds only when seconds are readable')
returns 9.23
